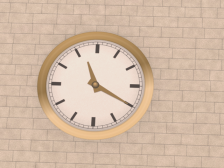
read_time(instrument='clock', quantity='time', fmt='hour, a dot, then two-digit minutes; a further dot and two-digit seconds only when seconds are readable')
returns 11.20
